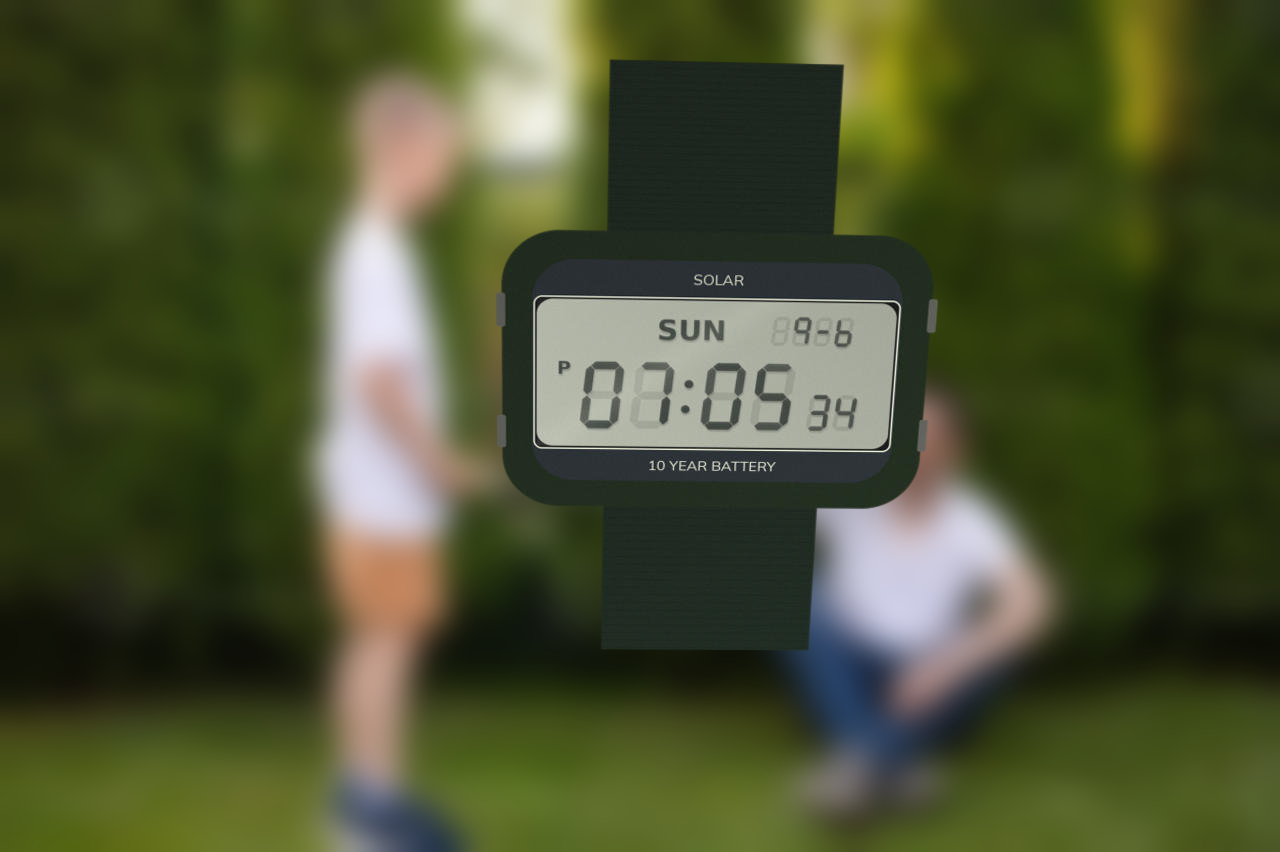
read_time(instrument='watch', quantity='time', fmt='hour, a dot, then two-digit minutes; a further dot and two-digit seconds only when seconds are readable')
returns 7.05.34
